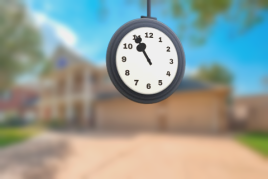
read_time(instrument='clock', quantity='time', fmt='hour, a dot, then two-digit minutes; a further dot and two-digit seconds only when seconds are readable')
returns 10.55
